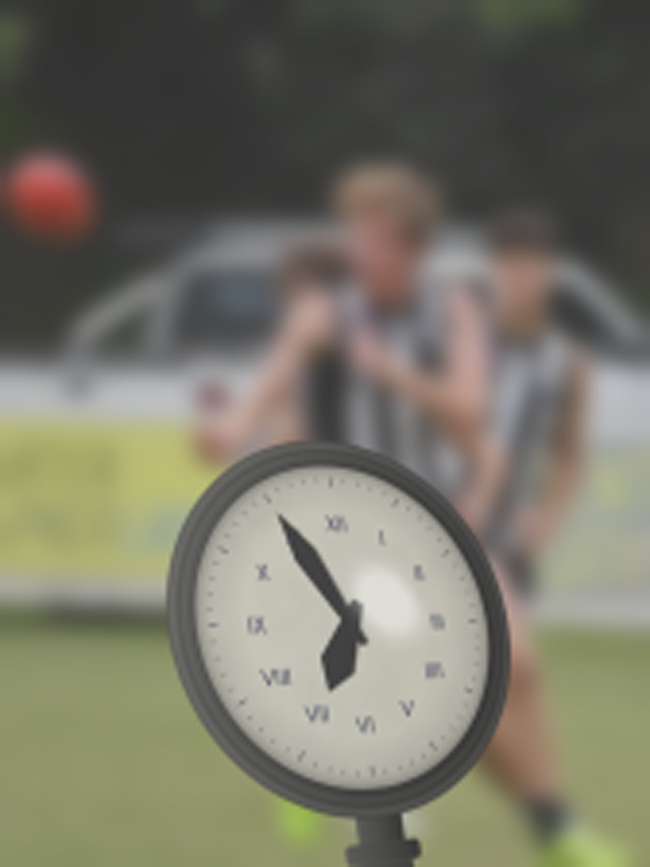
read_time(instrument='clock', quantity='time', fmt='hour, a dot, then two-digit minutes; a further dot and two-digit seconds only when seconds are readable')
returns 6.55
